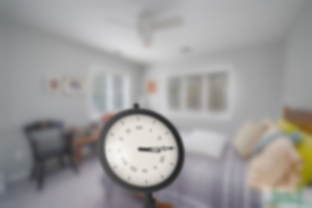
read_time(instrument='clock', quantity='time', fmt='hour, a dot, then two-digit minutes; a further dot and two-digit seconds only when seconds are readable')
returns 3.15
